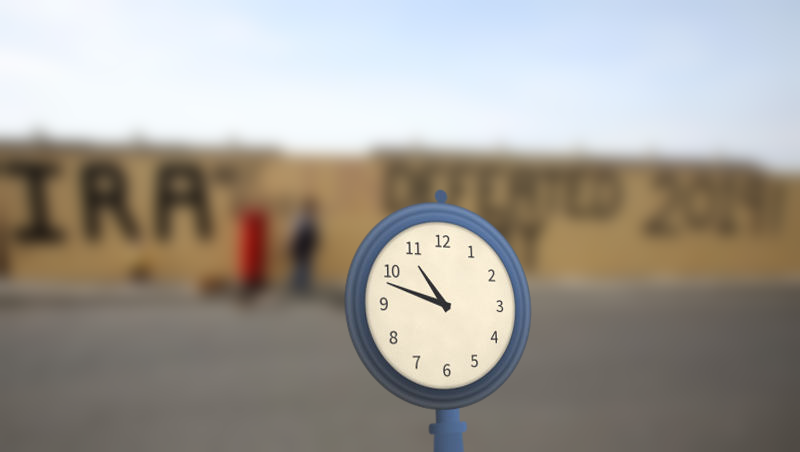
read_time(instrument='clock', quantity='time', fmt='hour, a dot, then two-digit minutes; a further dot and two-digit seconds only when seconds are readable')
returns 10.48
